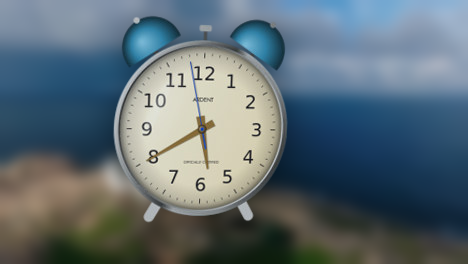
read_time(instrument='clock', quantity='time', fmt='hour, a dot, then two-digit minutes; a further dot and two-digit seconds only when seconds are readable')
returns 5.39.58
